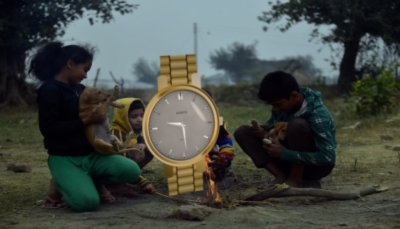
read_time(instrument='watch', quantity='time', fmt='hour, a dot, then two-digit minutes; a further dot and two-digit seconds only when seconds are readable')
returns 9.29
